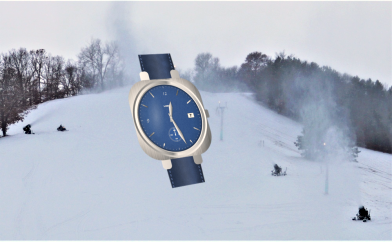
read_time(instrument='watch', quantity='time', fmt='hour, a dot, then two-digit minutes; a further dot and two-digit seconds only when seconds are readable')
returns 12.27
